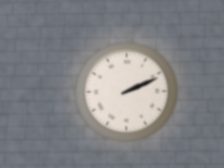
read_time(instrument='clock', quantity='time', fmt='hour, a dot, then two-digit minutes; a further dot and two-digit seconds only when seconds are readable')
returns 2.11
